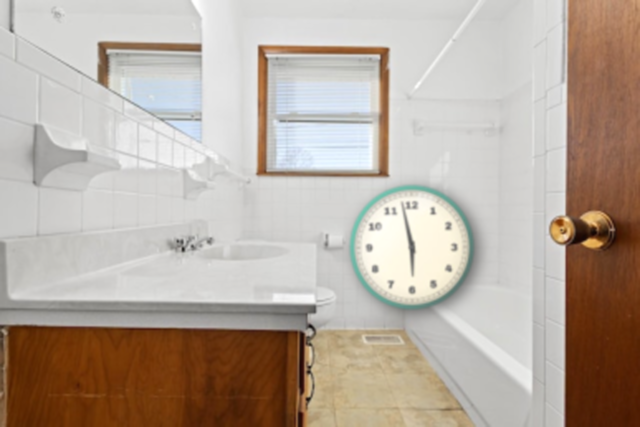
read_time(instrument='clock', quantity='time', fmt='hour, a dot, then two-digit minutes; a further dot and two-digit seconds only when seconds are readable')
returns 5.58
